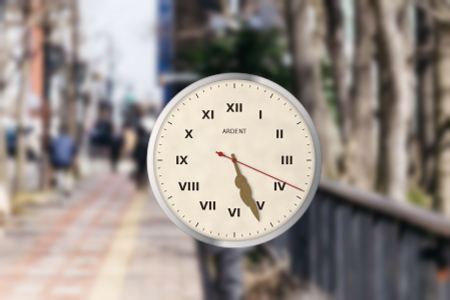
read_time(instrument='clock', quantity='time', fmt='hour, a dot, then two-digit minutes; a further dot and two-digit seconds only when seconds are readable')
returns 5.26.19
